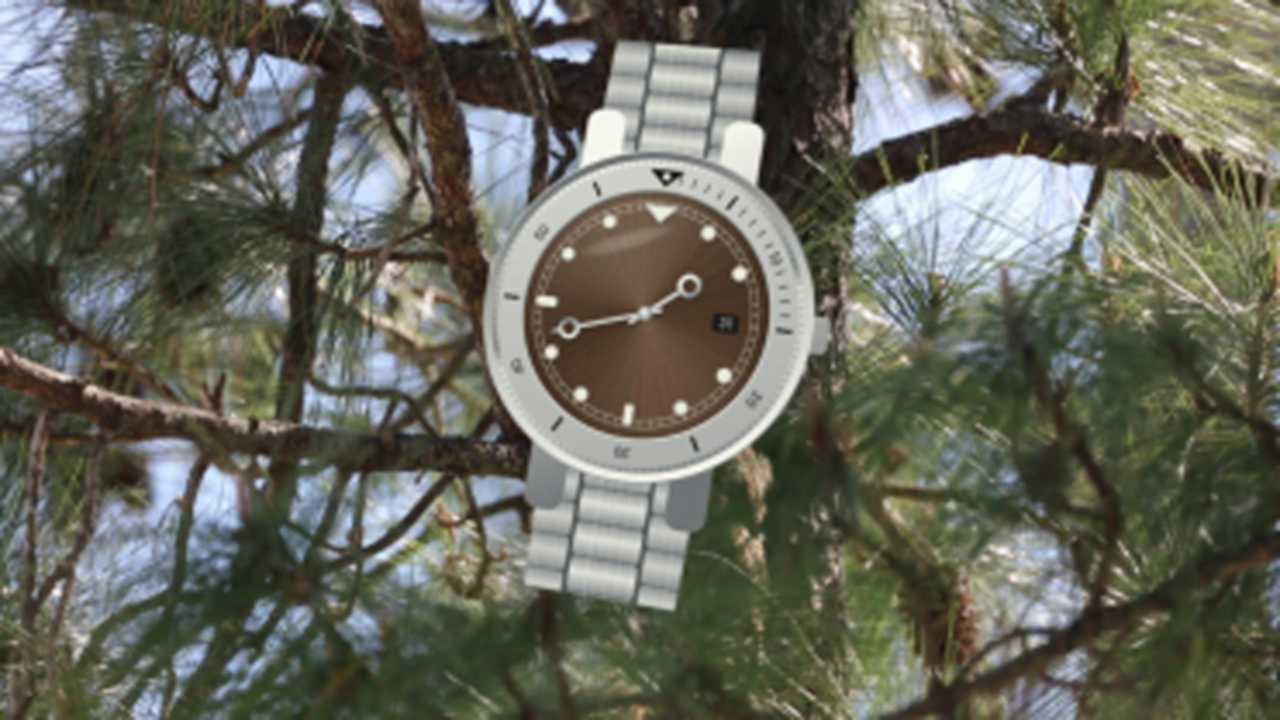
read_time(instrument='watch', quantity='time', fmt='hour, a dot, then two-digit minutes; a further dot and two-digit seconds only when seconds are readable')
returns 1.42
